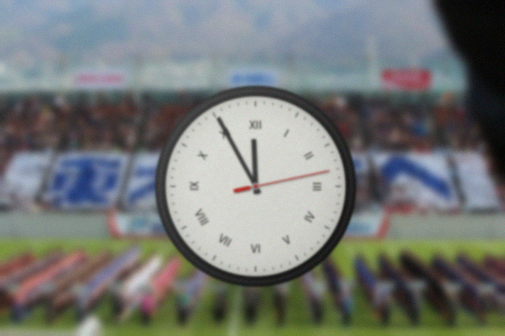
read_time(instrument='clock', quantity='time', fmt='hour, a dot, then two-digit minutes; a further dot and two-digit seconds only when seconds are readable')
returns 11.55.13
